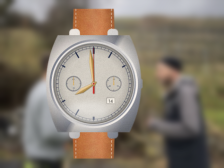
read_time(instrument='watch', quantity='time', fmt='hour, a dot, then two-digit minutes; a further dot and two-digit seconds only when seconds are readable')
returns 7.59
